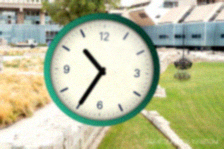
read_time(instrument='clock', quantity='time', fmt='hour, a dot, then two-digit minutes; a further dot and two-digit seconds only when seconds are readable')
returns 10.35
